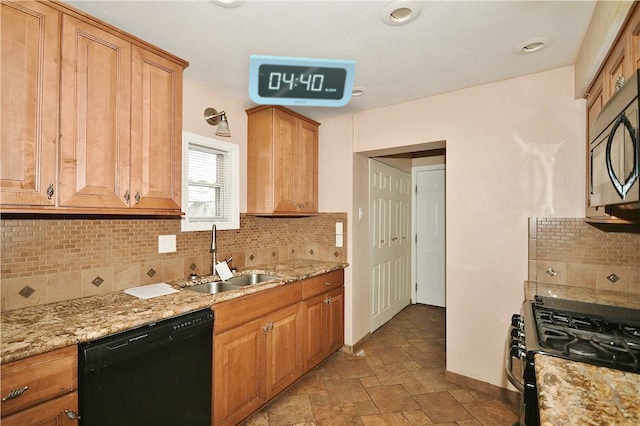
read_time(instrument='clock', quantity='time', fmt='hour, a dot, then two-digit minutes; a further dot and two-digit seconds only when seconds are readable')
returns 4.40
